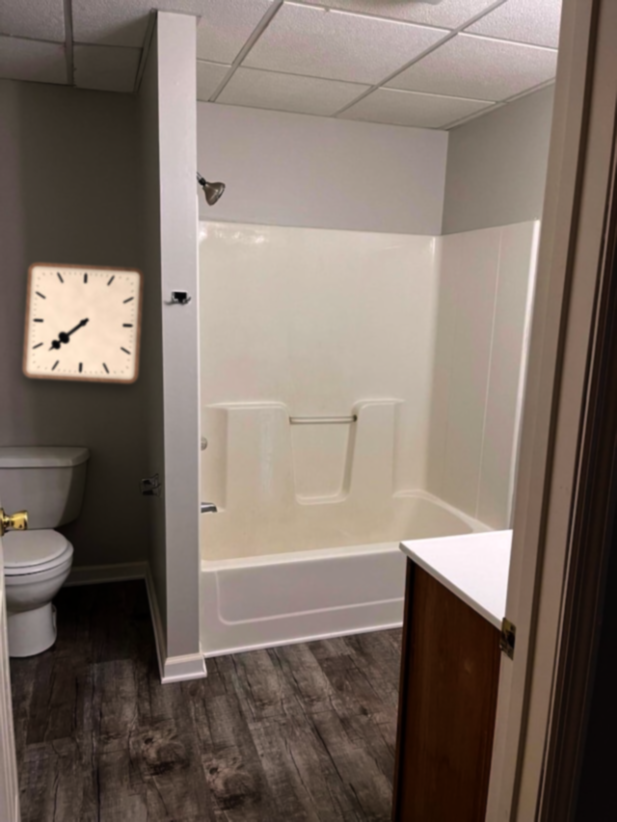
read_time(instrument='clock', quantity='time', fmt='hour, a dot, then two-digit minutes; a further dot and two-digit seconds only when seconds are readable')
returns 7.38
